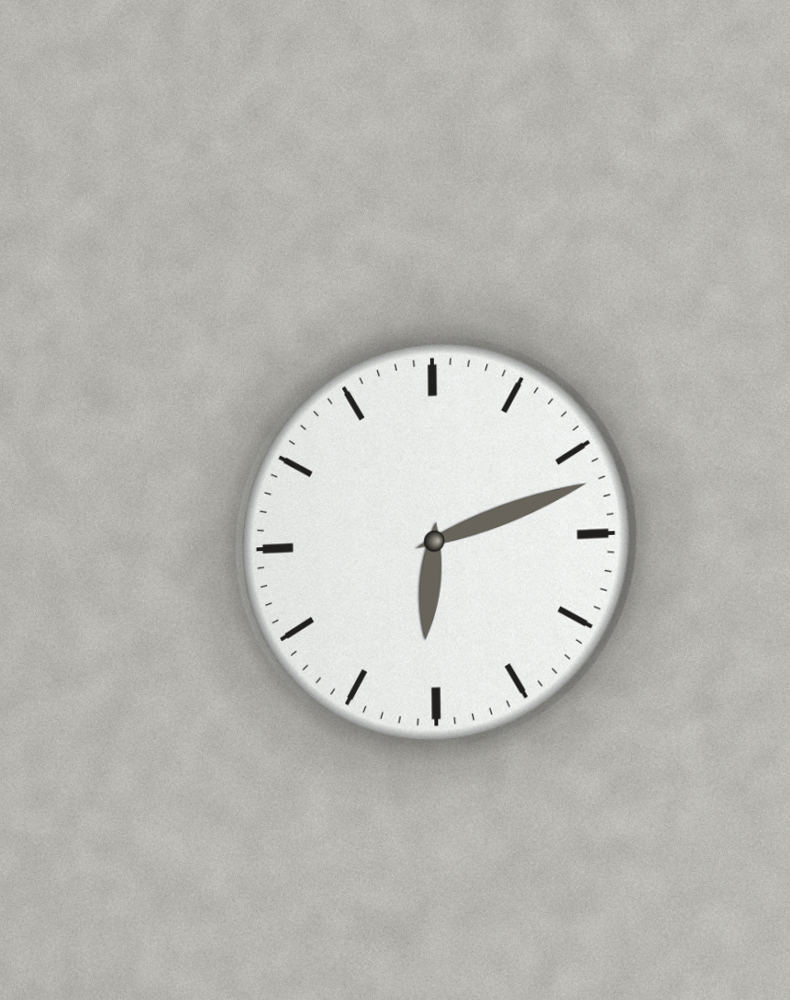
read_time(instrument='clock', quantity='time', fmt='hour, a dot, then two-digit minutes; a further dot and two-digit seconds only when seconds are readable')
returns 6.12
